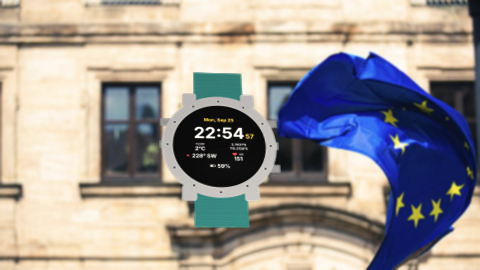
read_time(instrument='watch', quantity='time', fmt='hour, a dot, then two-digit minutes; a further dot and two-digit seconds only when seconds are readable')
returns 22.54
